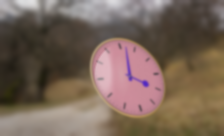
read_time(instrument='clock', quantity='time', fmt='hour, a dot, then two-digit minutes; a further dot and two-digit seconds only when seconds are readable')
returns 4.02
